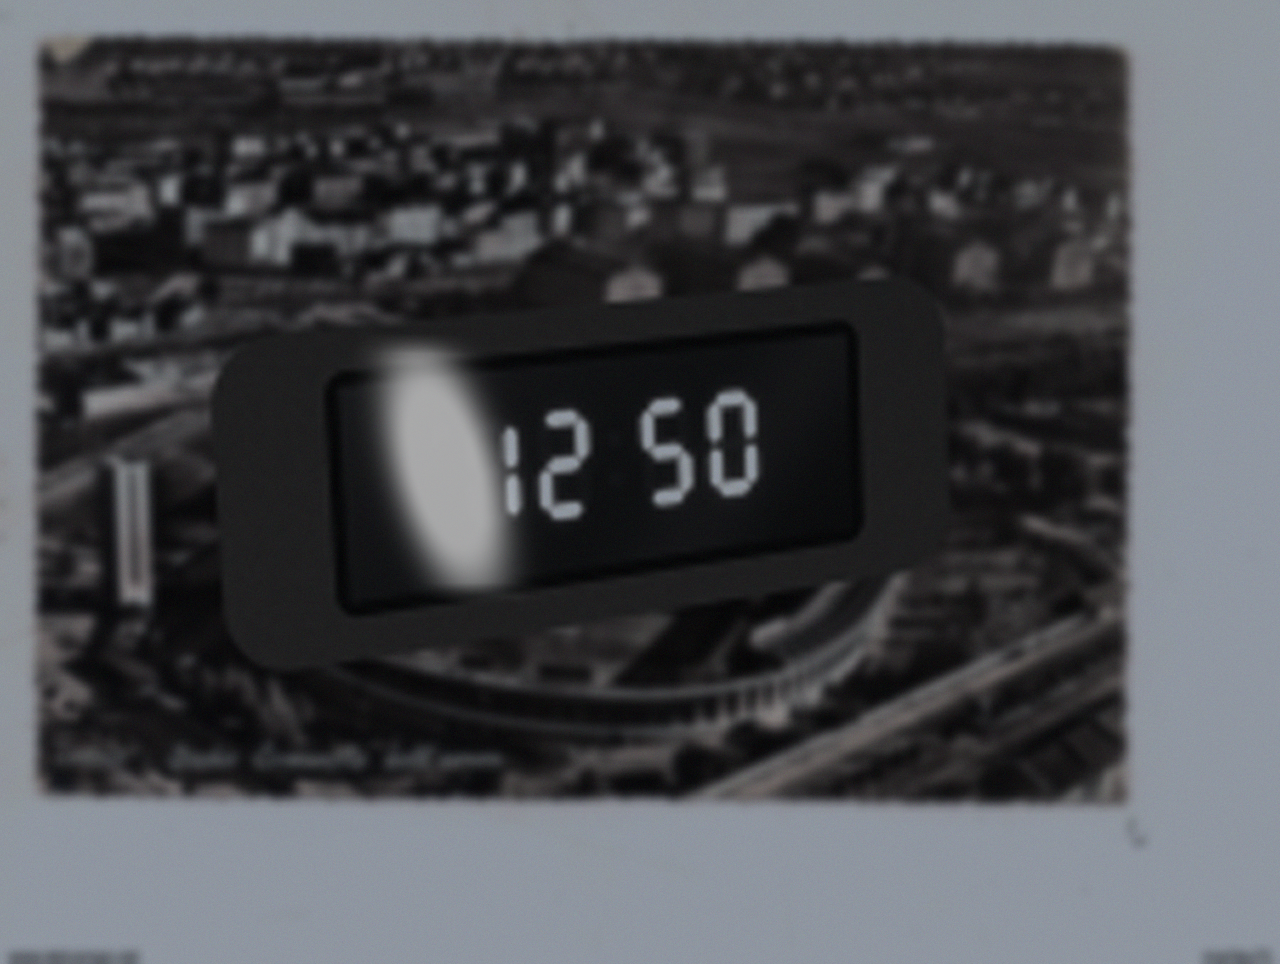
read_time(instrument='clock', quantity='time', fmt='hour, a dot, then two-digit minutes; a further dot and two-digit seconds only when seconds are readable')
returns 12.50
